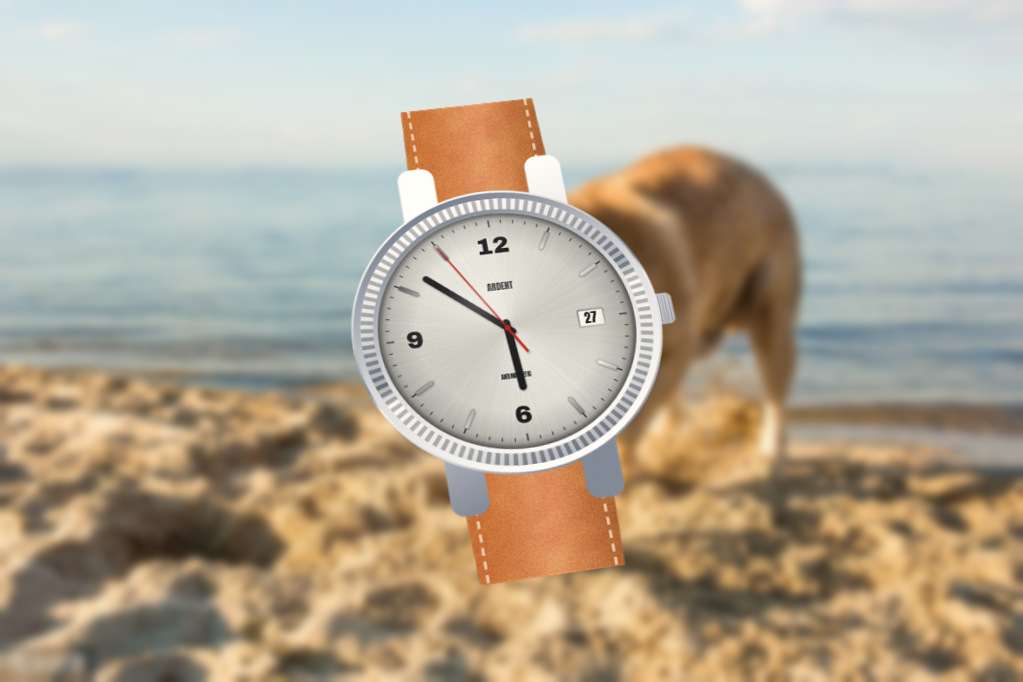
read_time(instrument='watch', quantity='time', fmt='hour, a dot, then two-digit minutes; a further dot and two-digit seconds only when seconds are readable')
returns 5.51.55
